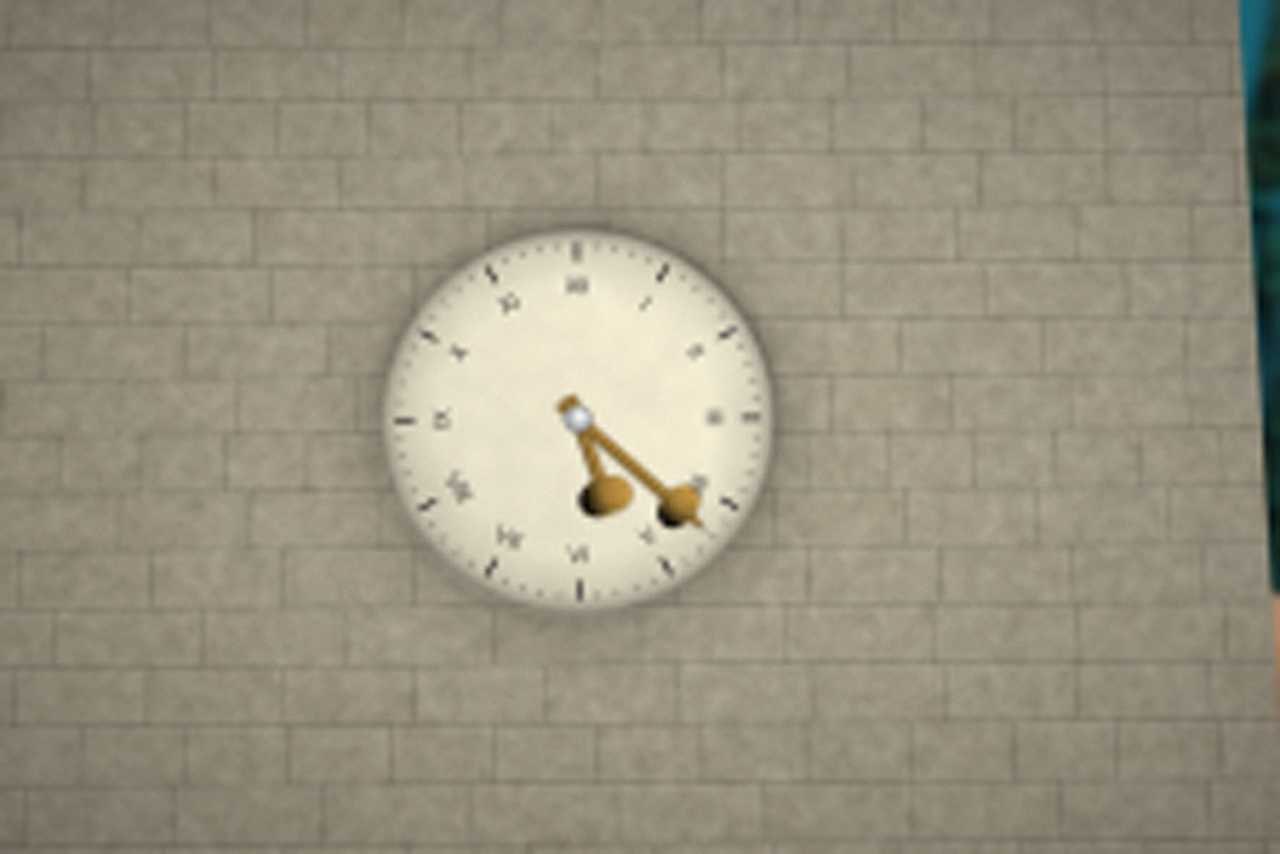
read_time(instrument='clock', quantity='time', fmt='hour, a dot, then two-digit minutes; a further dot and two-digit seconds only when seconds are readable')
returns 5.22
